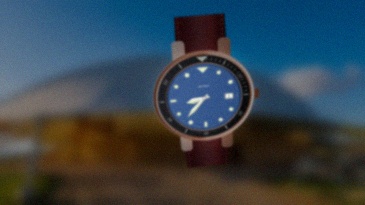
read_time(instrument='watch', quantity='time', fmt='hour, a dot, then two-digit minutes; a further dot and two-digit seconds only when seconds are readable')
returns 8.37
